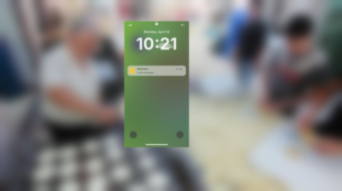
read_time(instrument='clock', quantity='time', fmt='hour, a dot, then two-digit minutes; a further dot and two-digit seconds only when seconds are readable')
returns 10.21
